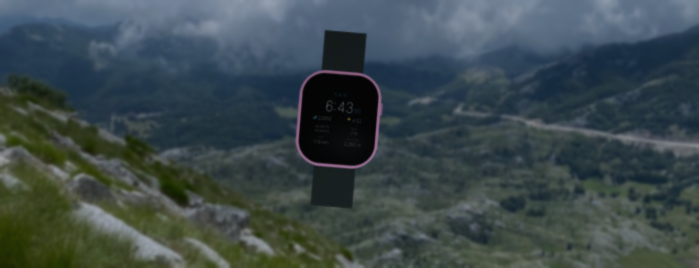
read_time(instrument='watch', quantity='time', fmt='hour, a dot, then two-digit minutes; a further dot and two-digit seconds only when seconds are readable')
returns 6.43
